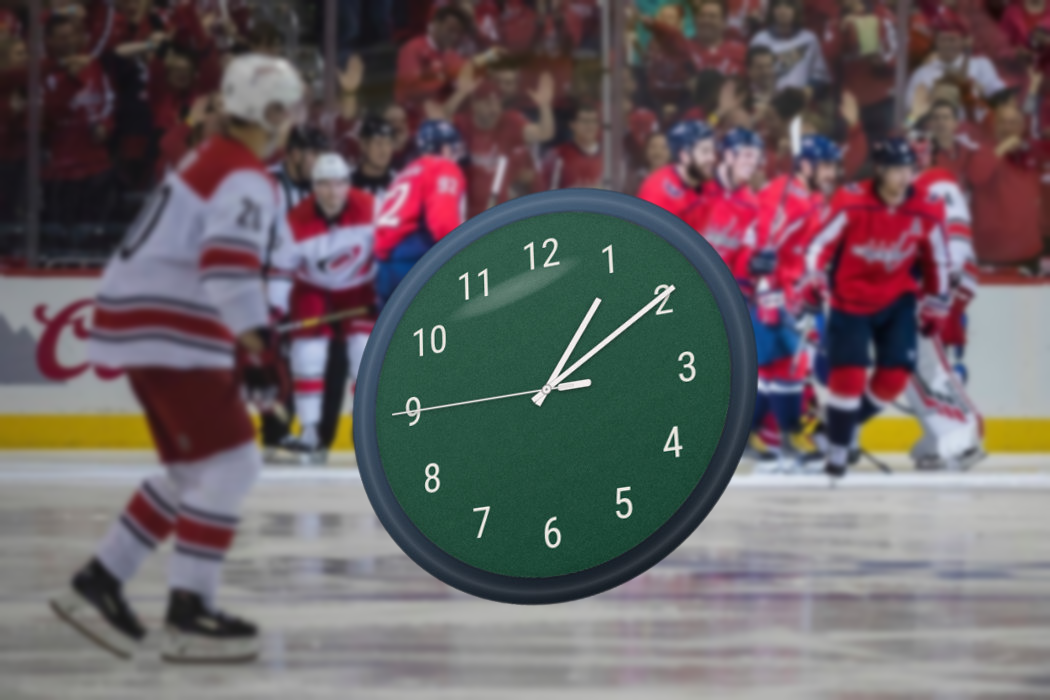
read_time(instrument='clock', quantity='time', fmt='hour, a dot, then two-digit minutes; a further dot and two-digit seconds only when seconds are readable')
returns 1.09.45
